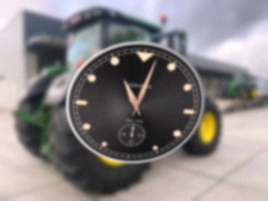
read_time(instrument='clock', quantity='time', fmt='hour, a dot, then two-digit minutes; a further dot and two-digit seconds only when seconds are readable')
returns 11.02
